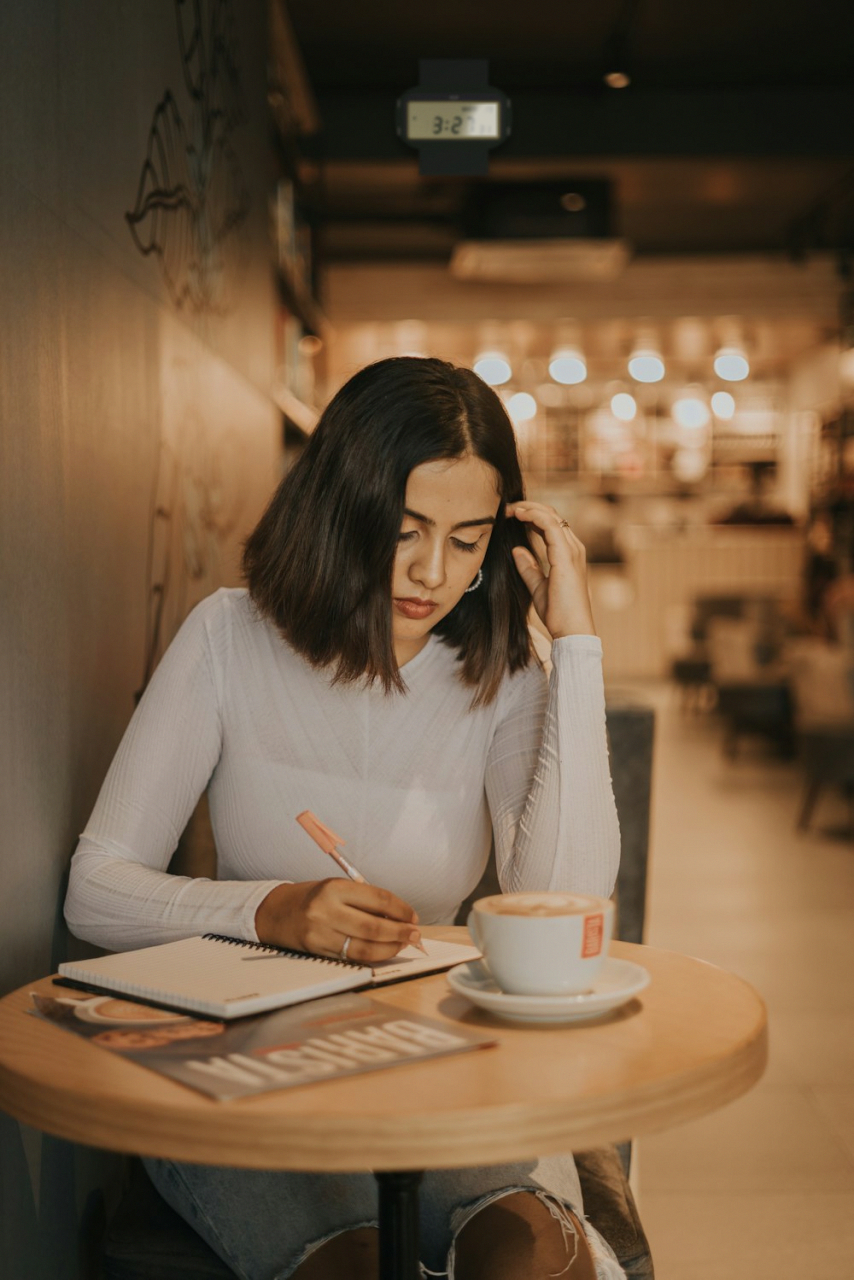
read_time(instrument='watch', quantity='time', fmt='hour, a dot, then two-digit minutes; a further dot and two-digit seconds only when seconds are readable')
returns 3.27
